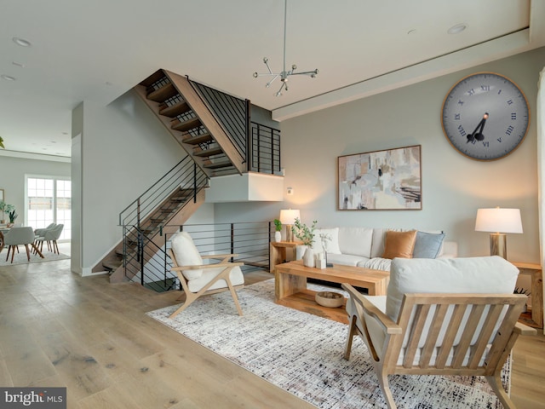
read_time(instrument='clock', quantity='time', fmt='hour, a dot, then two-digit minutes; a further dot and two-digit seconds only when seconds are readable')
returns 6.36
